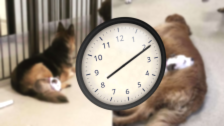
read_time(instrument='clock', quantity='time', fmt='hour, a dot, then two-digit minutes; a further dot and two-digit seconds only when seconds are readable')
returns 8.11
